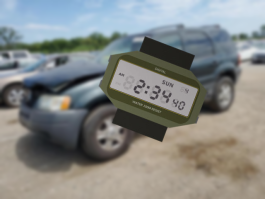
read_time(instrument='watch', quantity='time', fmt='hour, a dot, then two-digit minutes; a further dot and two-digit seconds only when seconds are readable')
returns 2.34.40
